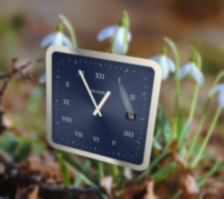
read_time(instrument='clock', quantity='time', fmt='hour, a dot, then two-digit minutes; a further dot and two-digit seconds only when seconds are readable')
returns 12.55
